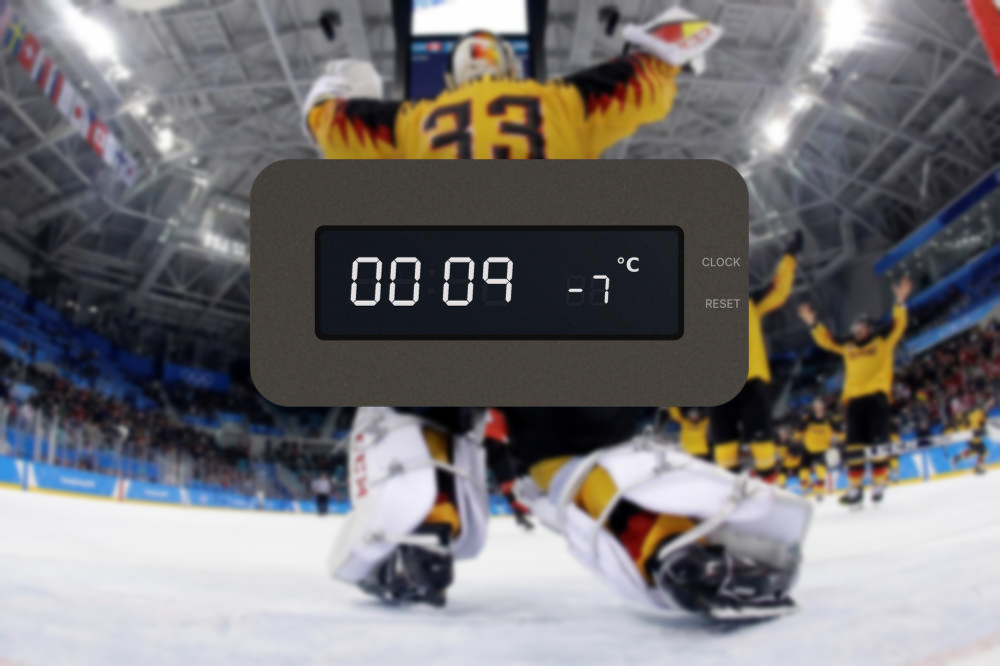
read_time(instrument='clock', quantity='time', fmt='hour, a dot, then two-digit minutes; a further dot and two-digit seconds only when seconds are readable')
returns 0.09
